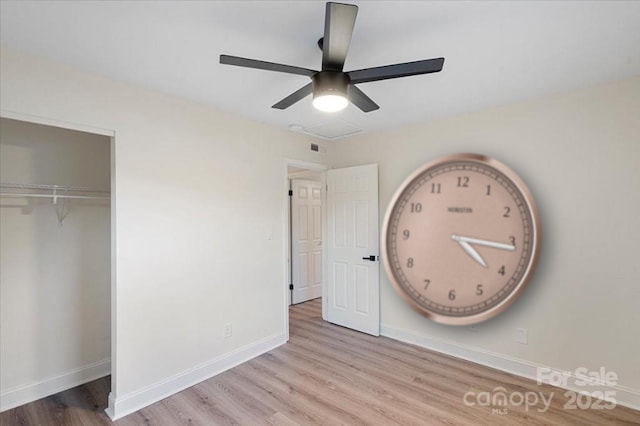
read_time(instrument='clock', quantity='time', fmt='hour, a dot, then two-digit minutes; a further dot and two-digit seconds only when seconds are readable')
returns 4.16
